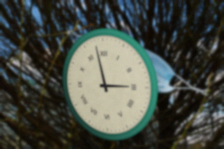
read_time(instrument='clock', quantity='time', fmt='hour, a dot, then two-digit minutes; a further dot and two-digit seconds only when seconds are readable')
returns 2.58
